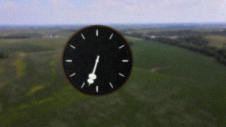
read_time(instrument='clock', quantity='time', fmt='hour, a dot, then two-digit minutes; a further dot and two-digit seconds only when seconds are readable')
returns 6.33
